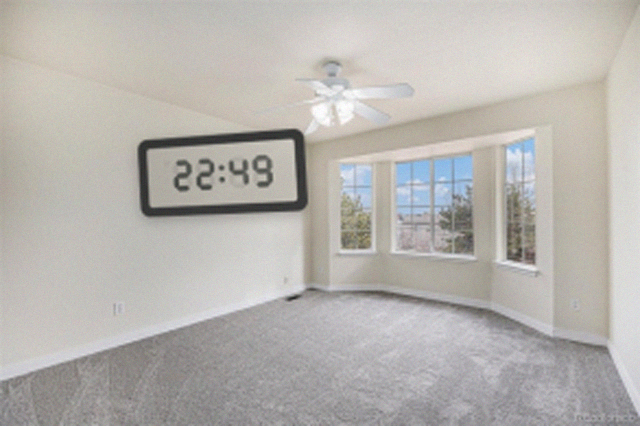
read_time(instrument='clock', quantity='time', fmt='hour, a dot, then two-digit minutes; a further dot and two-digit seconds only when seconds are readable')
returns 22.49
